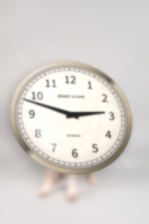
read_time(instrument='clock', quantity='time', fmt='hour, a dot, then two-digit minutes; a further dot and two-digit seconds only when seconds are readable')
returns 2.48
